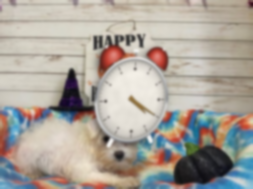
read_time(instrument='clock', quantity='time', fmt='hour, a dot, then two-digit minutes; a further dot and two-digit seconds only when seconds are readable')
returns 4.20
